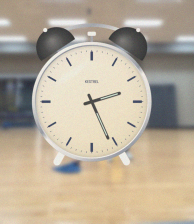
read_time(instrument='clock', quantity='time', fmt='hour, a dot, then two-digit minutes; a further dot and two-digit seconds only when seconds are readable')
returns 2.26
